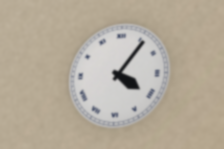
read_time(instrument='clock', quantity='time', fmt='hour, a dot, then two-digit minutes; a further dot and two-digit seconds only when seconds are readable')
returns 4.06
